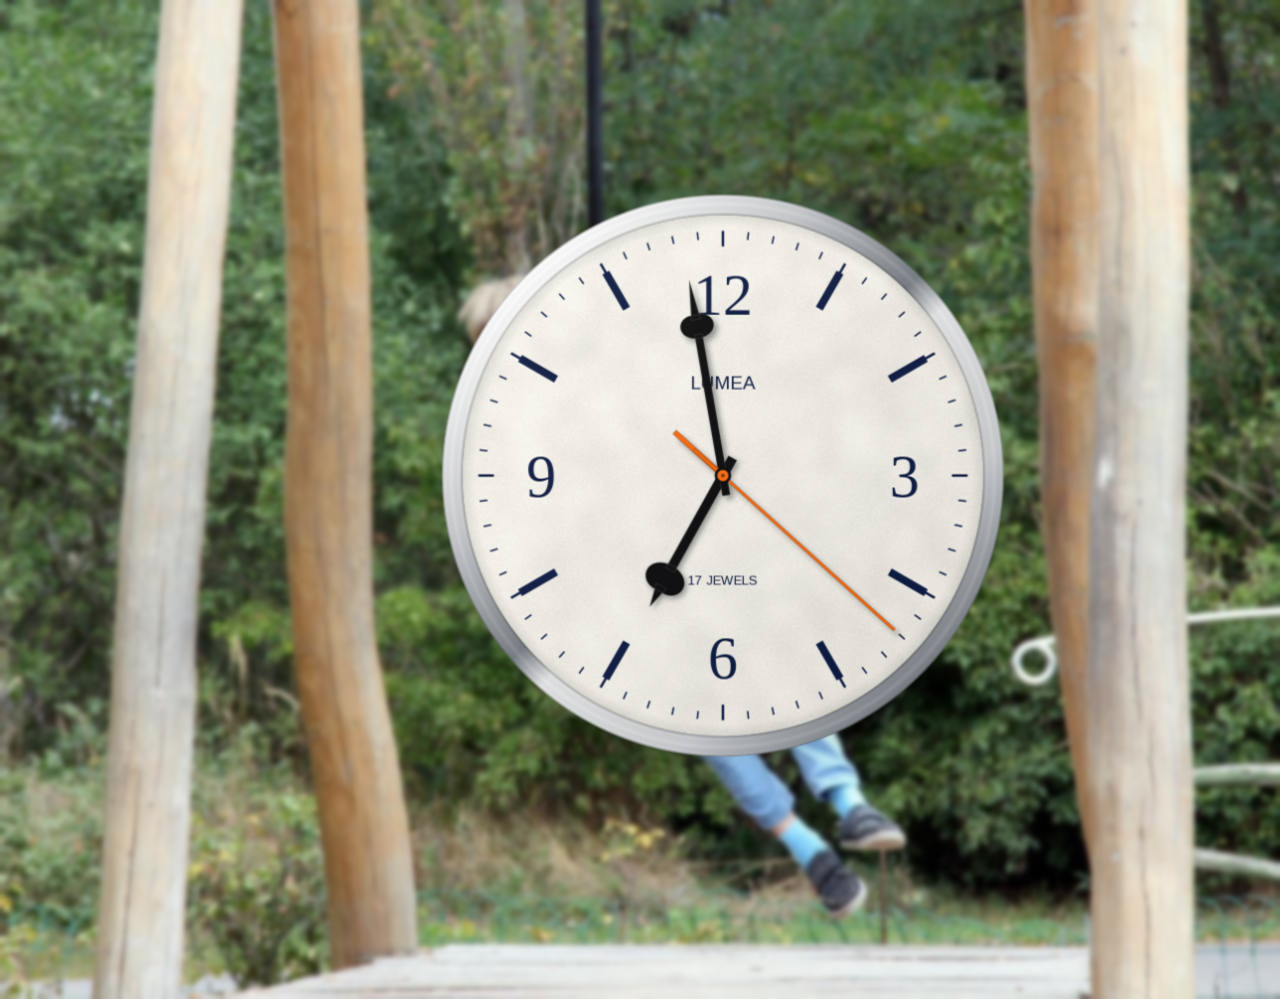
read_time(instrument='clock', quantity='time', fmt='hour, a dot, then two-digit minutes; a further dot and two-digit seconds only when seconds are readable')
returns 6.58.22
